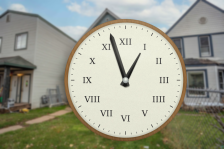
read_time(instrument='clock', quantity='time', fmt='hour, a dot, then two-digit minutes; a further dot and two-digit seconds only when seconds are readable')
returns 12.57
